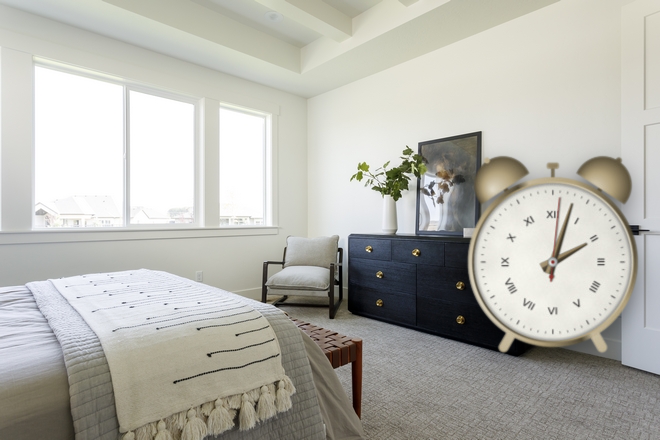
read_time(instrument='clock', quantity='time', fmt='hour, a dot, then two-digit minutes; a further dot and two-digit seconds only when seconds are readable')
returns 2.03.01
